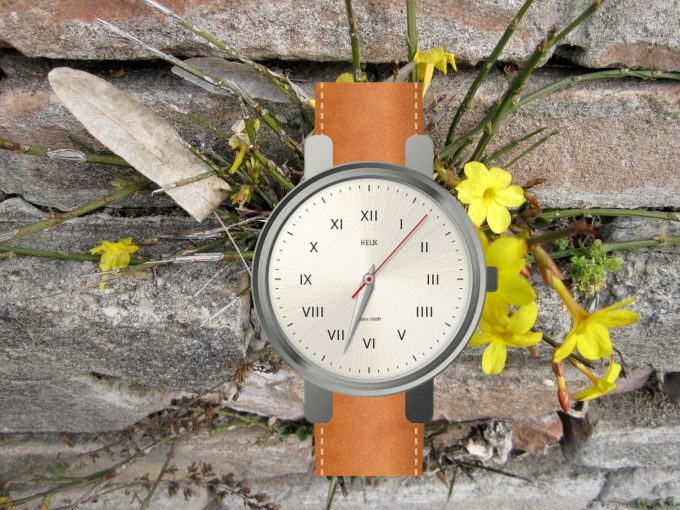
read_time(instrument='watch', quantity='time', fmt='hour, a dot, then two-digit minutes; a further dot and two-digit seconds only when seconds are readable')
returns 6.33.07
